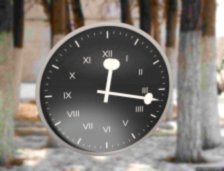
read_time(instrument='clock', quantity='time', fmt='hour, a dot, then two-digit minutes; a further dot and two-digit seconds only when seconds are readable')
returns 12.17
